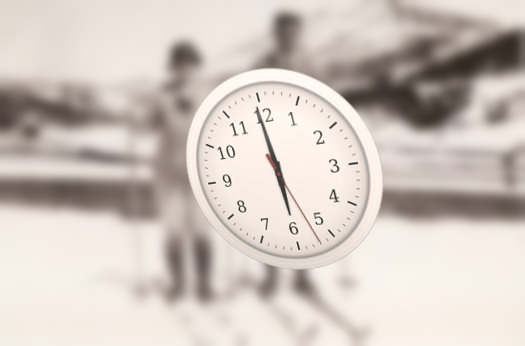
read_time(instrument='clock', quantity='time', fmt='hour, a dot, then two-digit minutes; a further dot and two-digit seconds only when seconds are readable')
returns 5.59.27
